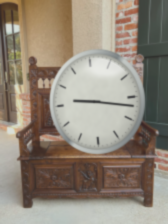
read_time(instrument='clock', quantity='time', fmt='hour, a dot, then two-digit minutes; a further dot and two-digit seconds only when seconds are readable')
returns 9.17
